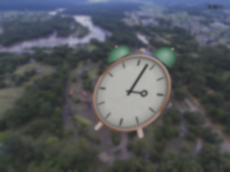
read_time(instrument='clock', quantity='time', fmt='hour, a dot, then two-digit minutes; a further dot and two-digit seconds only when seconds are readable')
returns 3.03
